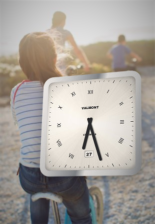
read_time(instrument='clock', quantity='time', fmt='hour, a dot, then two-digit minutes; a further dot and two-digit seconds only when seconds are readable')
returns 6.27
